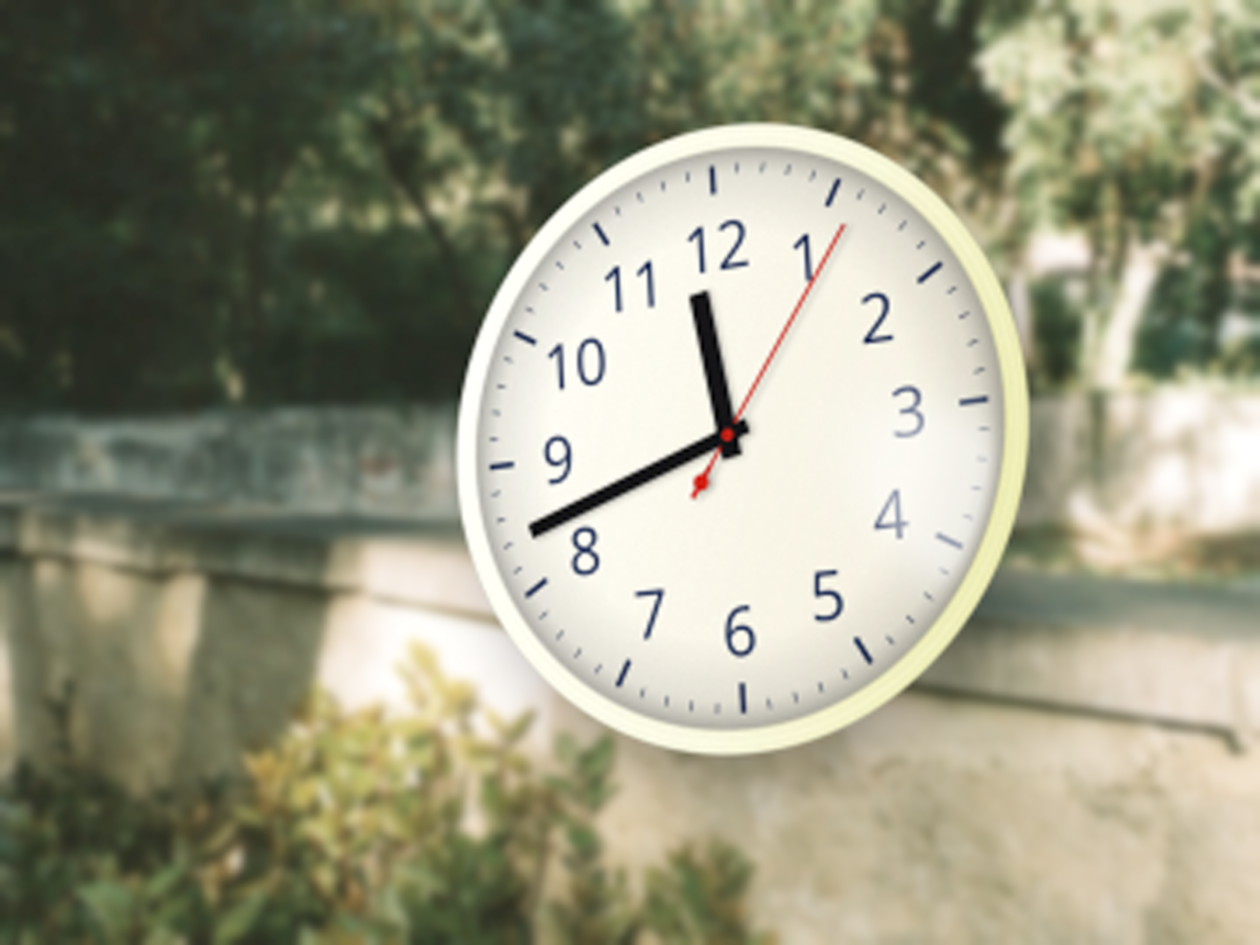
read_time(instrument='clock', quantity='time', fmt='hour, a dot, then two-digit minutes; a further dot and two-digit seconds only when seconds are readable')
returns 11.42.06
